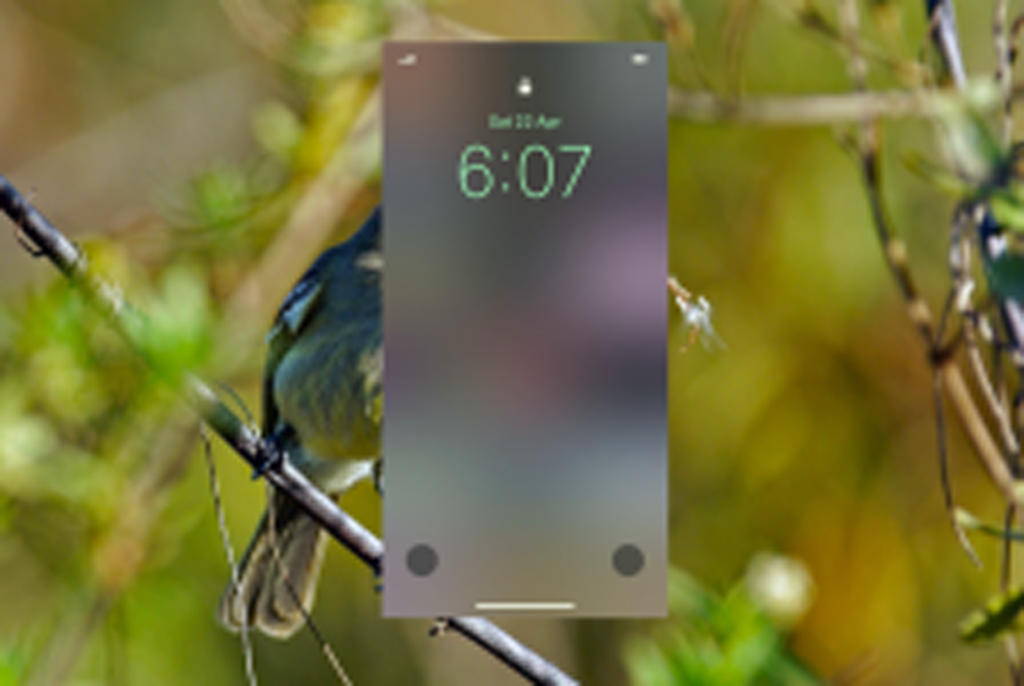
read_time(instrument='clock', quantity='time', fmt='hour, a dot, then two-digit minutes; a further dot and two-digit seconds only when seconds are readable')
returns 6.07
